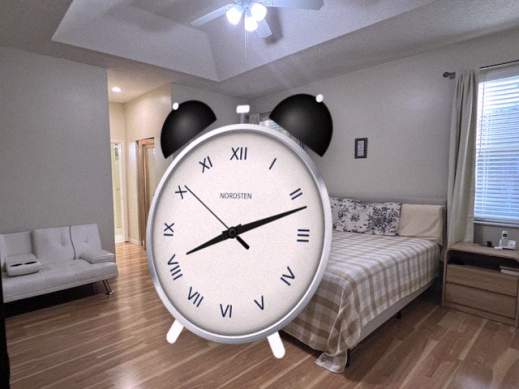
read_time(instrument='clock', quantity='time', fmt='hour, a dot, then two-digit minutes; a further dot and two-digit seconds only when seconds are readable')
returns 8.11.51
